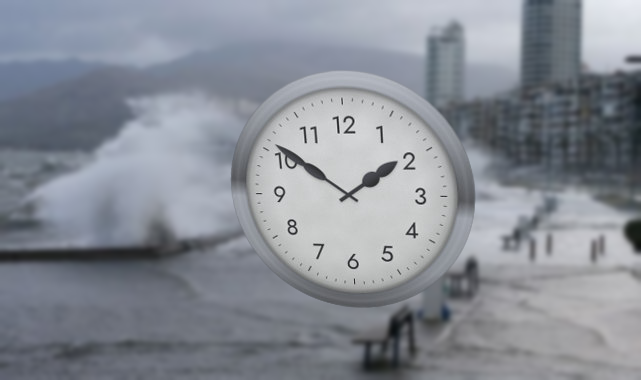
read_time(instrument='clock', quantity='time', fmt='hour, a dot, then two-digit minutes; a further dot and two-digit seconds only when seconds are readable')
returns 1.51
